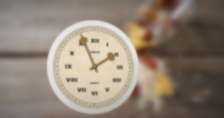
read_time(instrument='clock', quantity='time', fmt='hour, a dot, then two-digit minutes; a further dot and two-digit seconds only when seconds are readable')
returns 1.56
